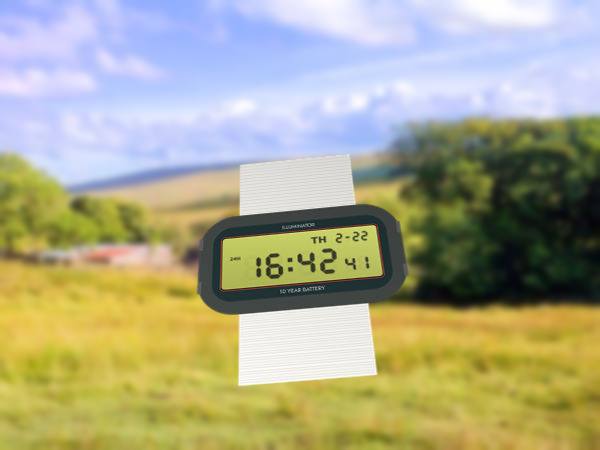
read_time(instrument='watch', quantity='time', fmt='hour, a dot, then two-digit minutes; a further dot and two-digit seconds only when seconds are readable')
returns 16.42.41
